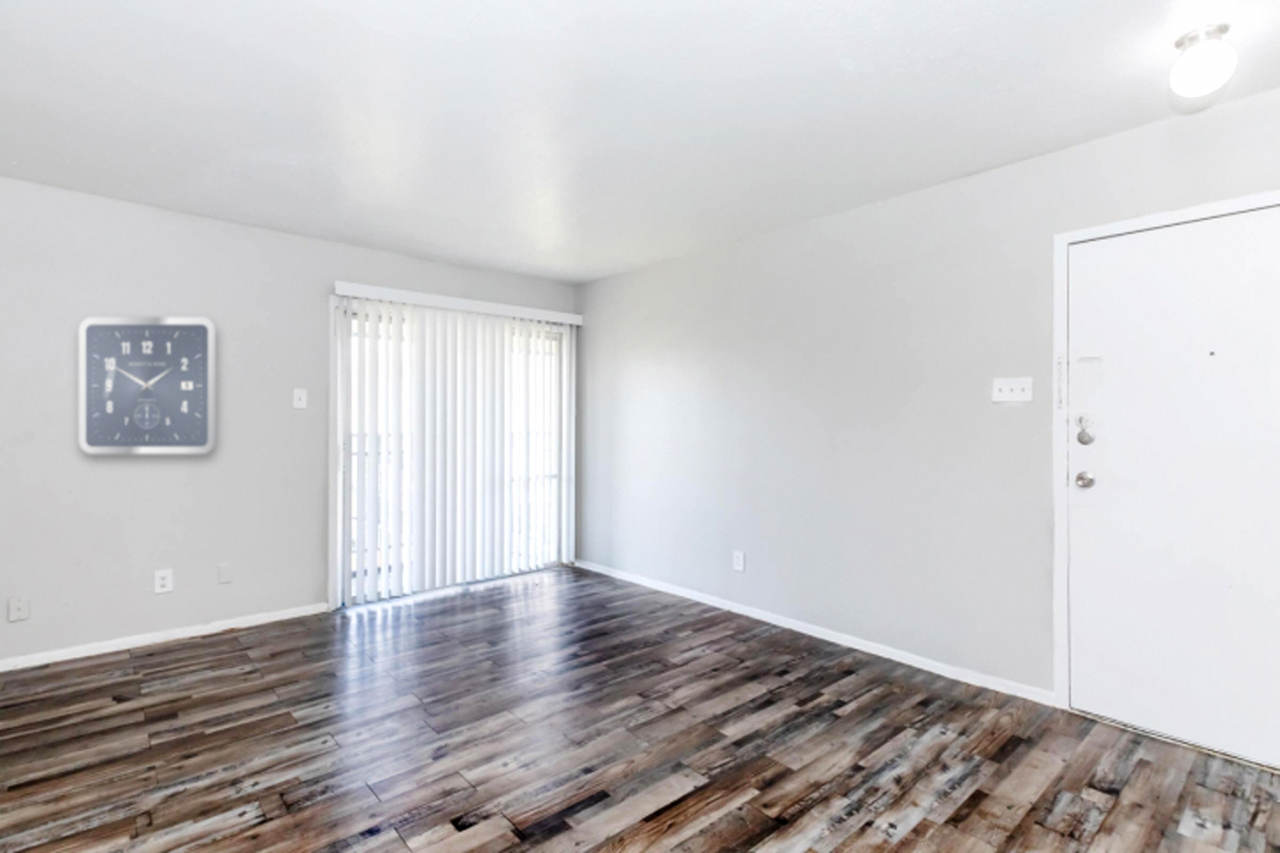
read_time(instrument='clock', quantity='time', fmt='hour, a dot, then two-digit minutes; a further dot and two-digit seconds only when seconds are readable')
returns 1.50
